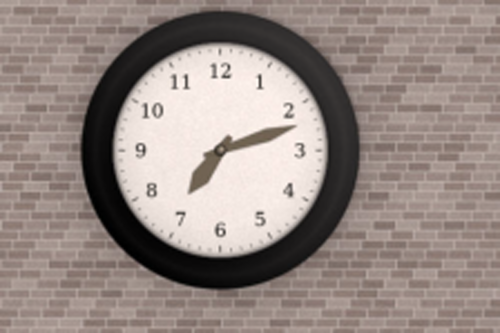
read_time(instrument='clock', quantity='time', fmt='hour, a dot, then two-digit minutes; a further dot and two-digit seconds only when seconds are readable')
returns 7.12
